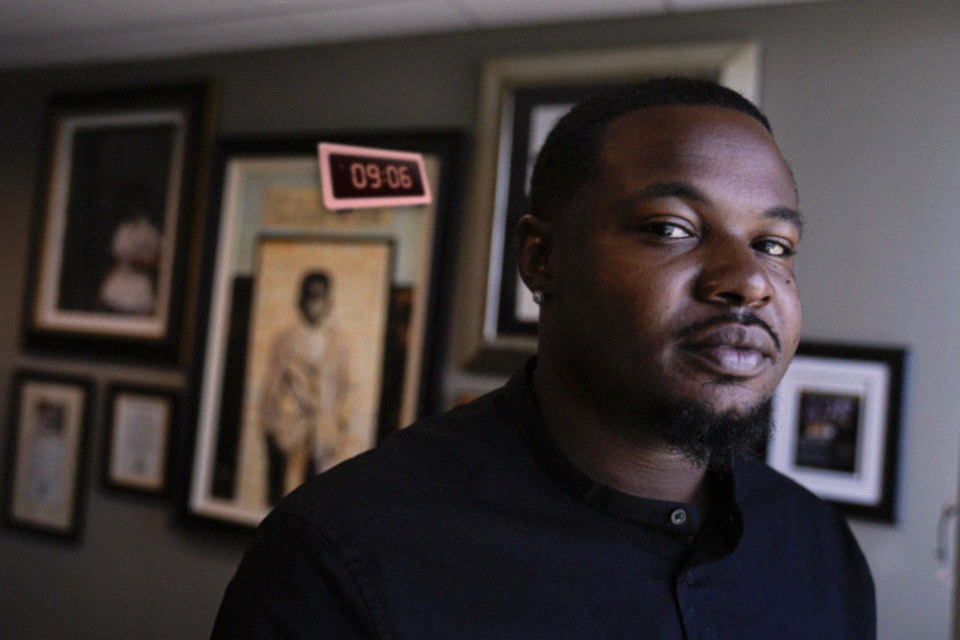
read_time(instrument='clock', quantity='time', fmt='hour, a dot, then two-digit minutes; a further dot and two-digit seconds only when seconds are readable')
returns 9.06
